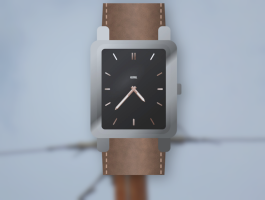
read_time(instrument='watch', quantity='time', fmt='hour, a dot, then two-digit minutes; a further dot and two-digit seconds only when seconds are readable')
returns 4.37
